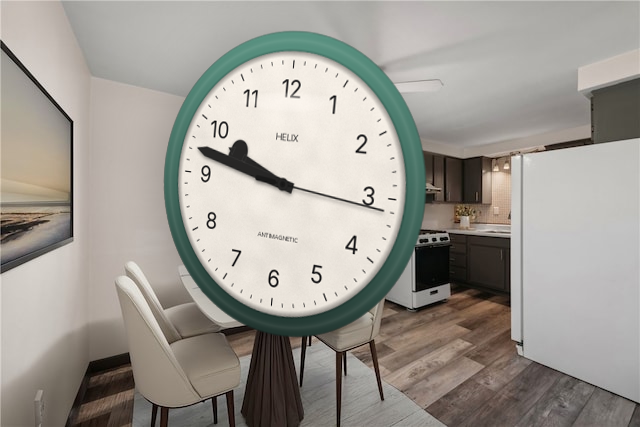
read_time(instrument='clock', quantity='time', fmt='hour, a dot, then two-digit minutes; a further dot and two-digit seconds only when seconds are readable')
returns 9.47.16
